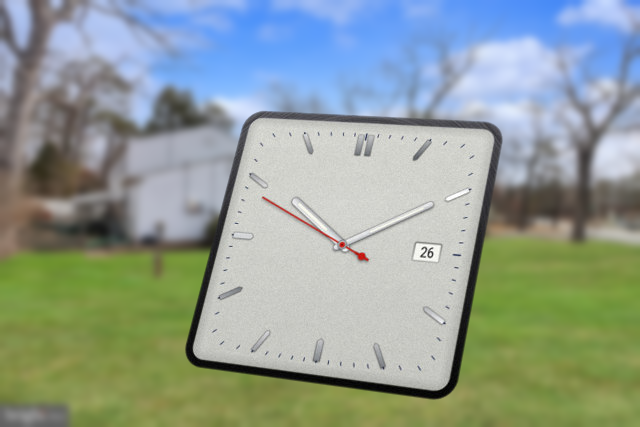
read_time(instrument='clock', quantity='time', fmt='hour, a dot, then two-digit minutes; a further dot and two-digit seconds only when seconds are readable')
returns 10.09.49
